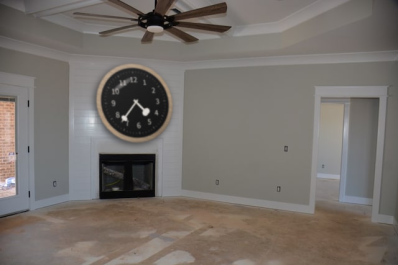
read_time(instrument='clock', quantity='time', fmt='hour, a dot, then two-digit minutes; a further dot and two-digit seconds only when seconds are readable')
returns 4.37
